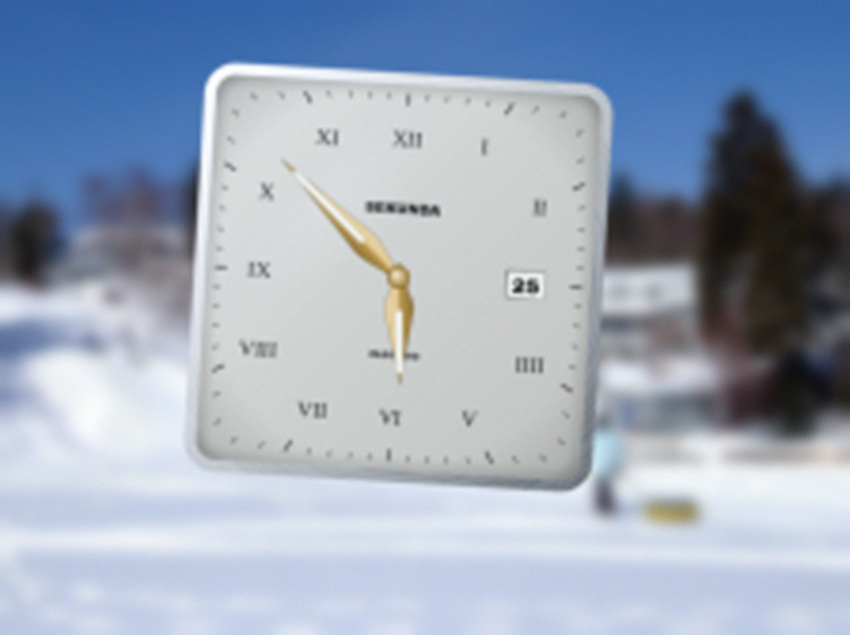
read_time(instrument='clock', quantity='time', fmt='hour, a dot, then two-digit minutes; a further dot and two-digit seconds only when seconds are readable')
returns 5.52
